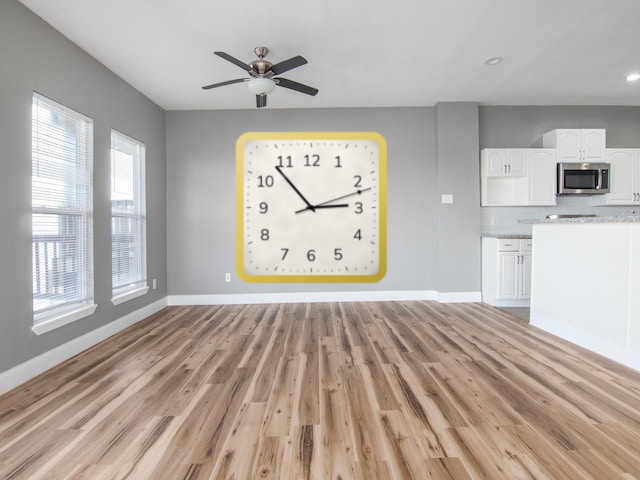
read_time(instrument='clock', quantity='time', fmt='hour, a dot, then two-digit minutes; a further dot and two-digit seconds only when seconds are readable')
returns 2.53.12
